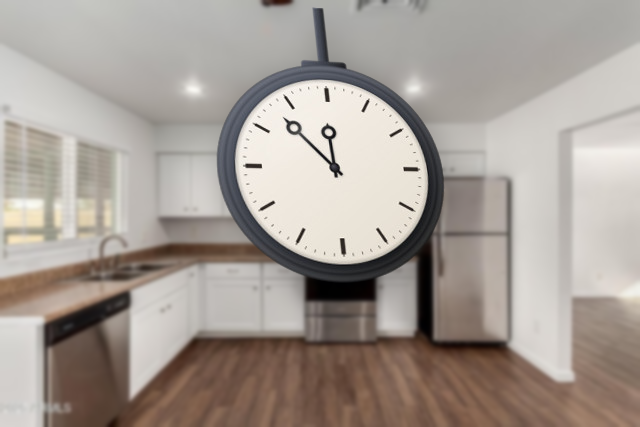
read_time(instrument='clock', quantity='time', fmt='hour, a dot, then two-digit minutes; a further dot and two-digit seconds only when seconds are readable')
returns 11.53
